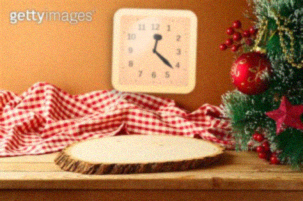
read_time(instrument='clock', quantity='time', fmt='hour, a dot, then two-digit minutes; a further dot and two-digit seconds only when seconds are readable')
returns 12.22
